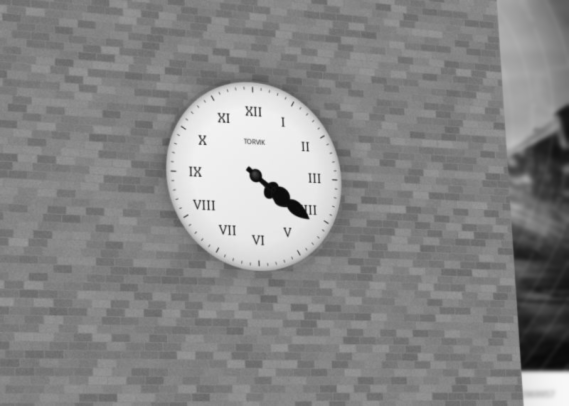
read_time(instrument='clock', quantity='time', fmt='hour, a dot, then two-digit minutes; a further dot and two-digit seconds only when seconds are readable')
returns 4.21
